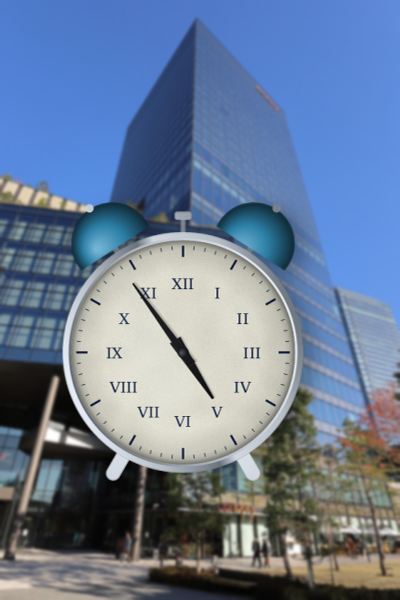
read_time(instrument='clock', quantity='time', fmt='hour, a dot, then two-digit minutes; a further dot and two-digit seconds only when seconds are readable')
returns 4.54
